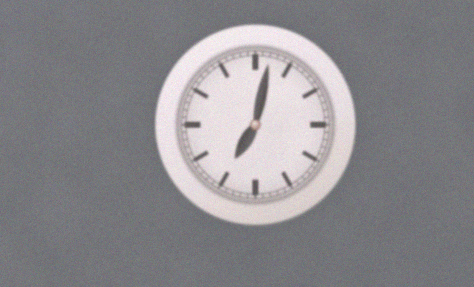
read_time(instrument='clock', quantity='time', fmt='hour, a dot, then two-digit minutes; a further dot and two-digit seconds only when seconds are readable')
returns 7.02
